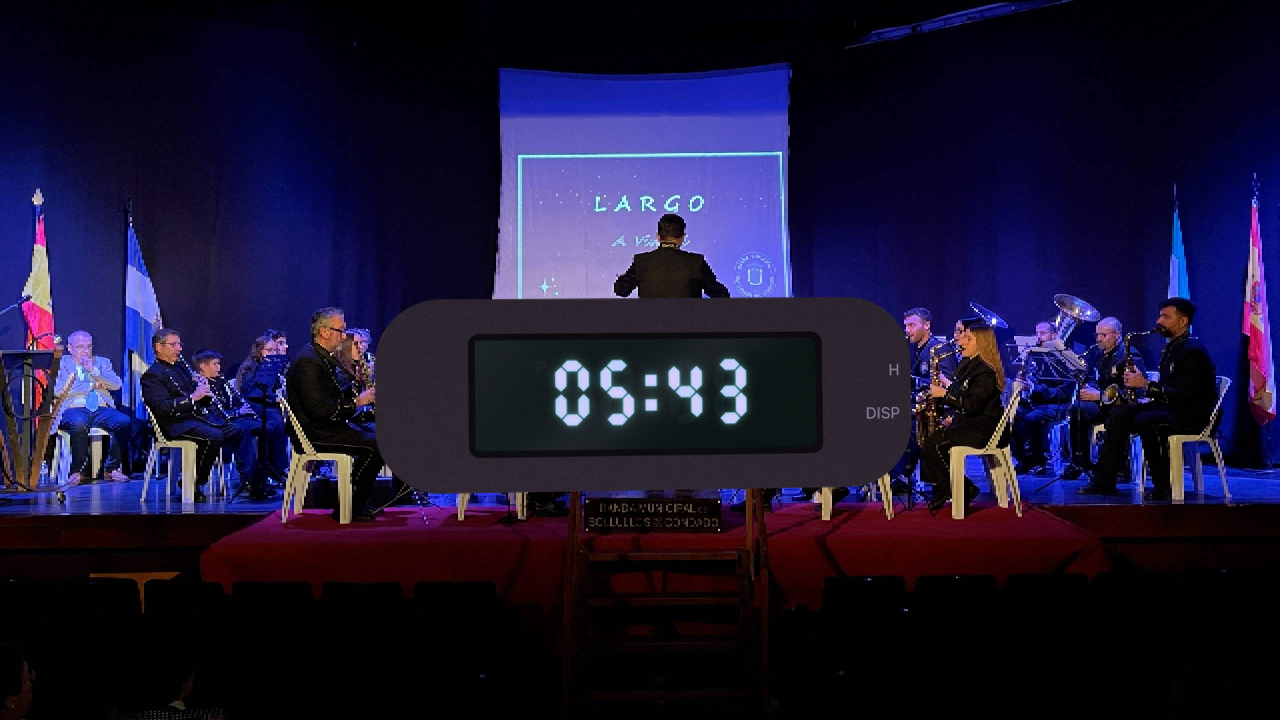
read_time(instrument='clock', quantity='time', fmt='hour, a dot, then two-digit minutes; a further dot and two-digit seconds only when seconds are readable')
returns 5.43
